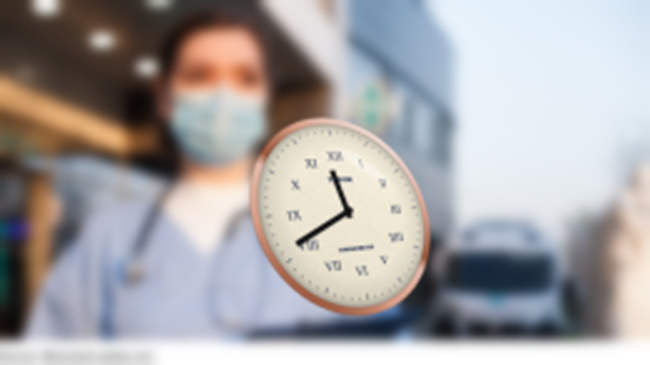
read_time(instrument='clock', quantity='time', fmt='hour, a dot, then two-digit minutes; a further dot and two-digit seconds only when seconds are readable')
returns 11.41
